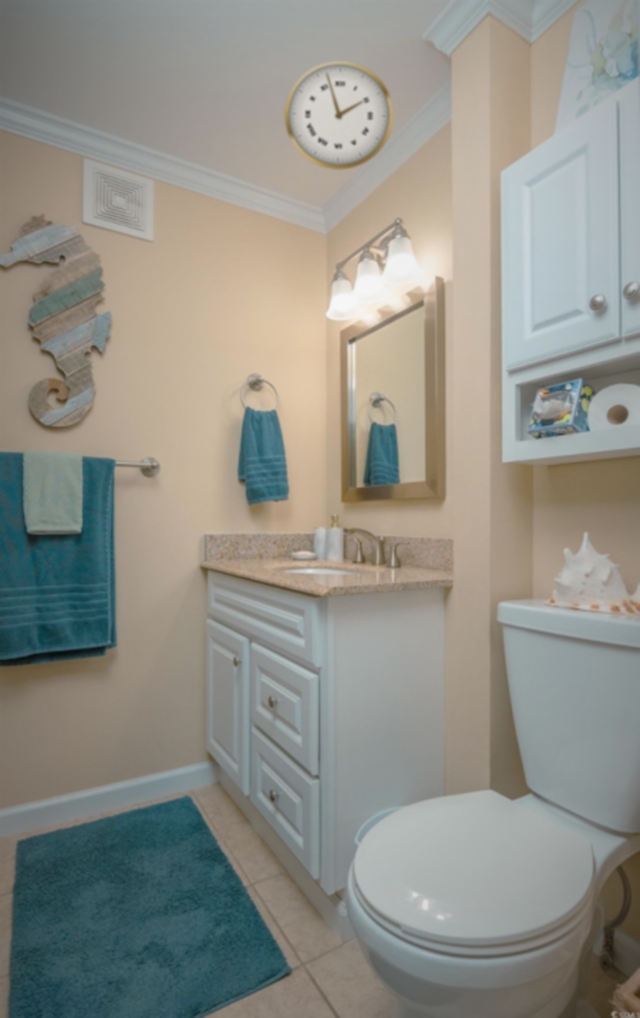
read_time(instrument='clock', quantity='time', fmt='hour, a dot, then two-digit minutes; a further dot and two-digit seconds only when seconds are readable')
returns 1.57
